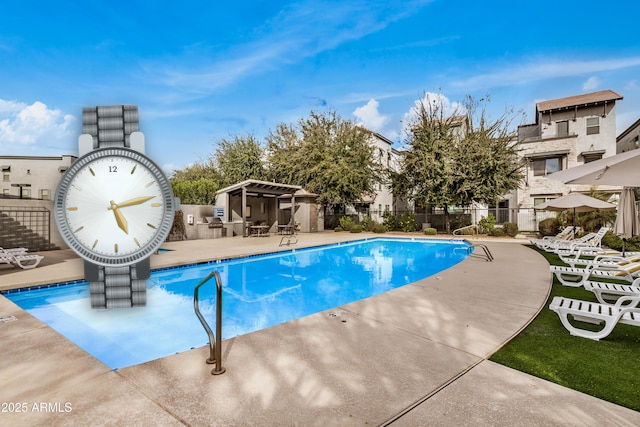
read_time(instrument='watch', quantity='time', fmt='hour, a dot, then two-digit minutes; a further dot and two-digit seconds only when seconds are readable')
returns 5.13
